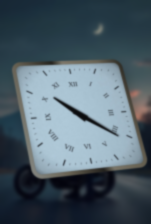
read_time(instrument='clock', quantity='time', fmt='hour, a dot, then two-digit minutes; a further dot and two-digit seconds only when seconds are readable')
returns 10.21
